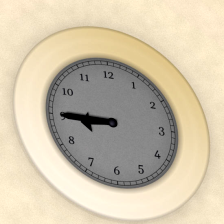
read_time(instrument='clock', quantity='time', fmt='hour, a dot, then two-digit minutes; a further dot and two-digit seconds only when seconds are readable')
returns 8.45
